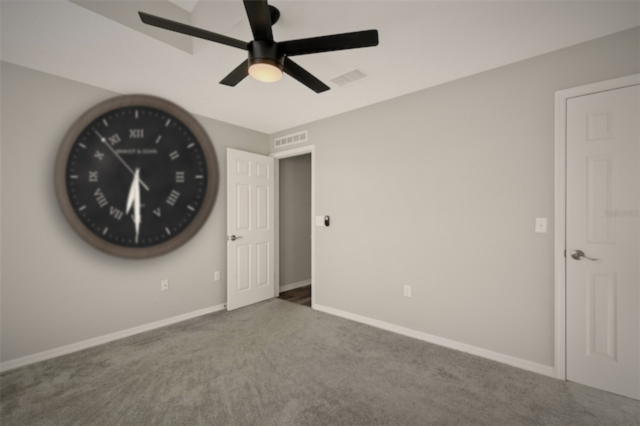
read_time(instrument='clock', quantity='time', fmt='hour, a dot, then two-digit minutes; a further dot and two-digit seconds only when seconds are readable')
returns 6.29.53
